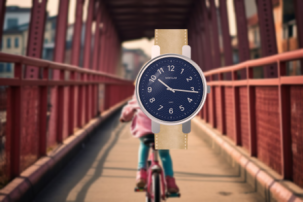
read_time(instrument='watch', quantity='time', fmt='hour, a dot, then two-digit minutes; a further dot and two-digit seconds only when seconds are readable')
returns 10.16
